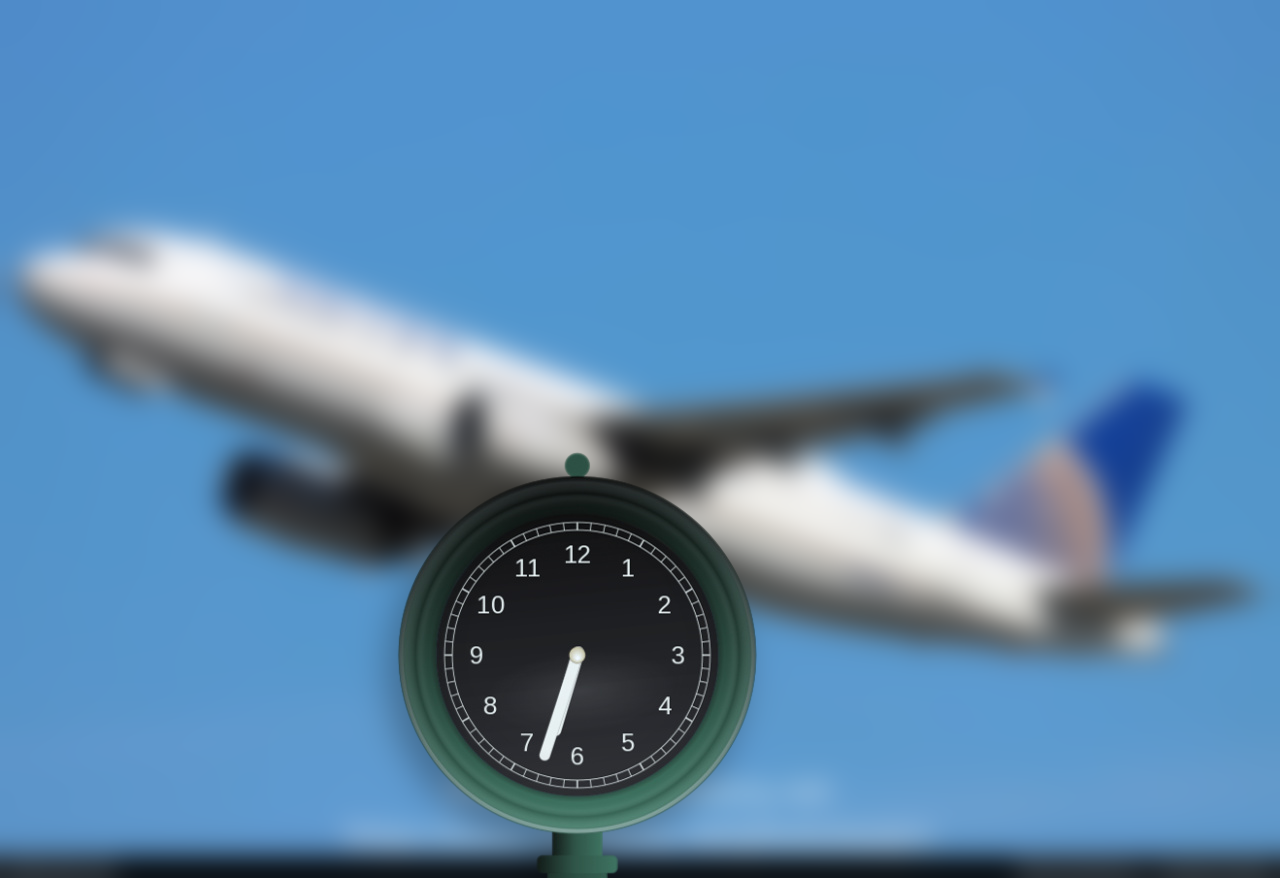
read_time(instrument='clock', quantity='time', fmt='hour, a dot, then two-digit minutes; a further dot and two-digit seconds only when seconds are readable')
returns 6.33
